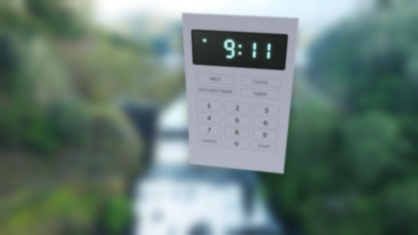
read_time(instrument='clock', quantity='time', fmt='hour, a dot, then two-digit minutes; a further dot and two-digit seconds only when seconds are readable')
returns 9.11
